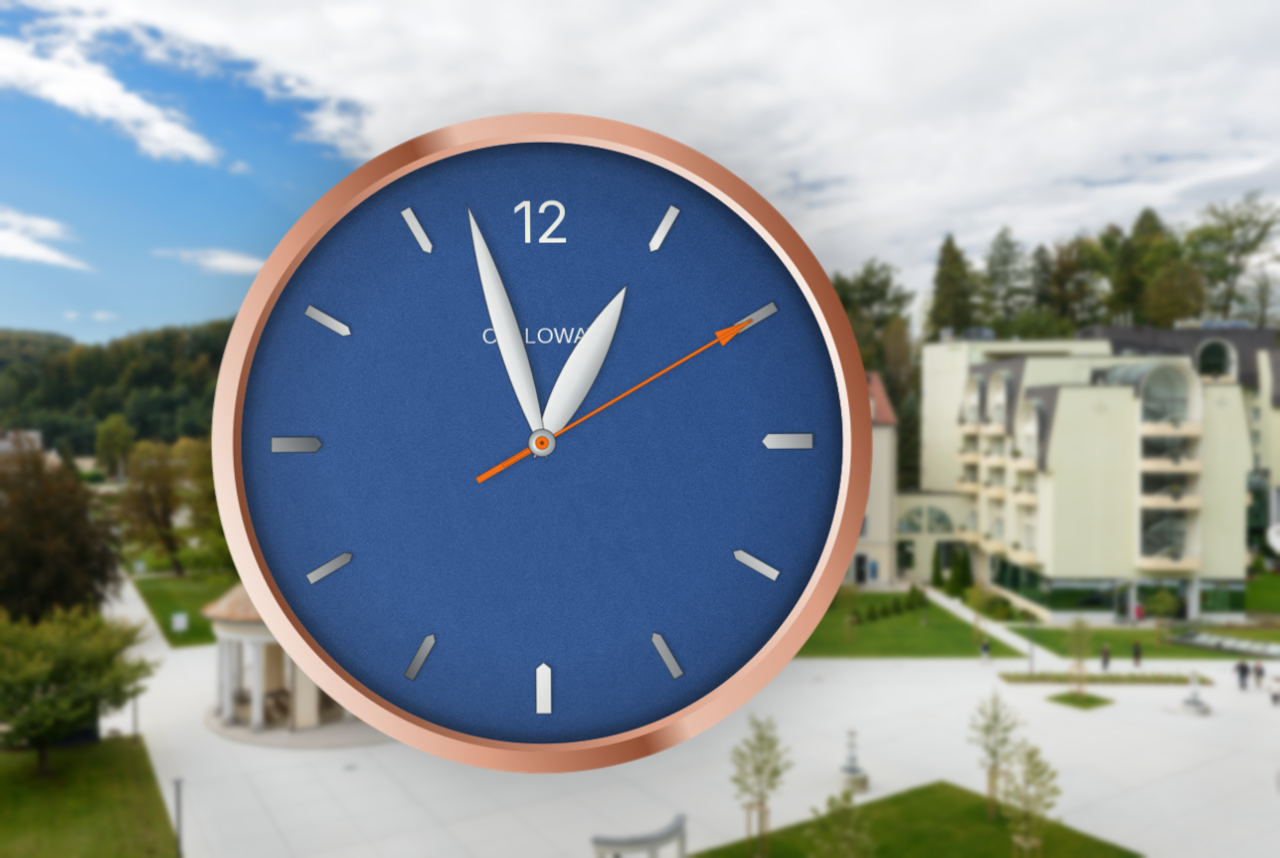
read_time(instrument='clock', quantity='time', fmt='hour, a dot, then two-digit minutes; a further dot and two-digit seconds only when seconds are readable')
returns 12.57.10
